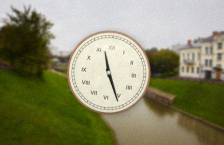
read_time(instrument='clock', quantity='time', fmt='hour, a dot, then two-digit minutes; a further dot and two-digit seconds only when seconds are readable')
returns 11.26
